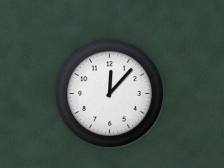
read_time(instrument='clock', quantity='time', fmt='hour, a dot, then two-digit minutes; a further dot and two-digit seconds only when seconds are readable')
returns 12.07
